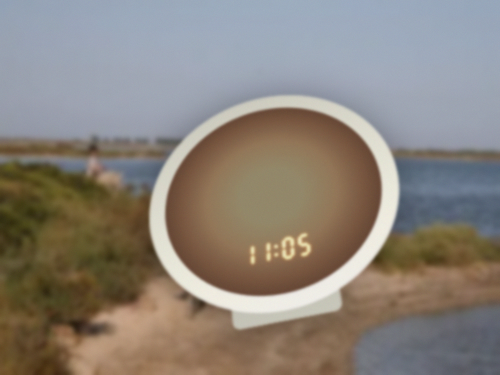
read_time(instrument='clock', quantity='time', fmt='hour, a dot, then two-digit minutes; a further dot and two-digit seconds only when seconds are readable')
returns 11.05
